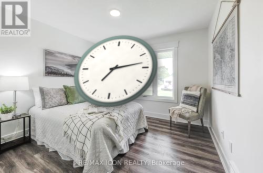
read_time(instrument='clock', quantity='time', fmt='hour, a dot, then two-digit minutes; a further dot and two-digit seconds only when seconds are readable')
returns 7.13
